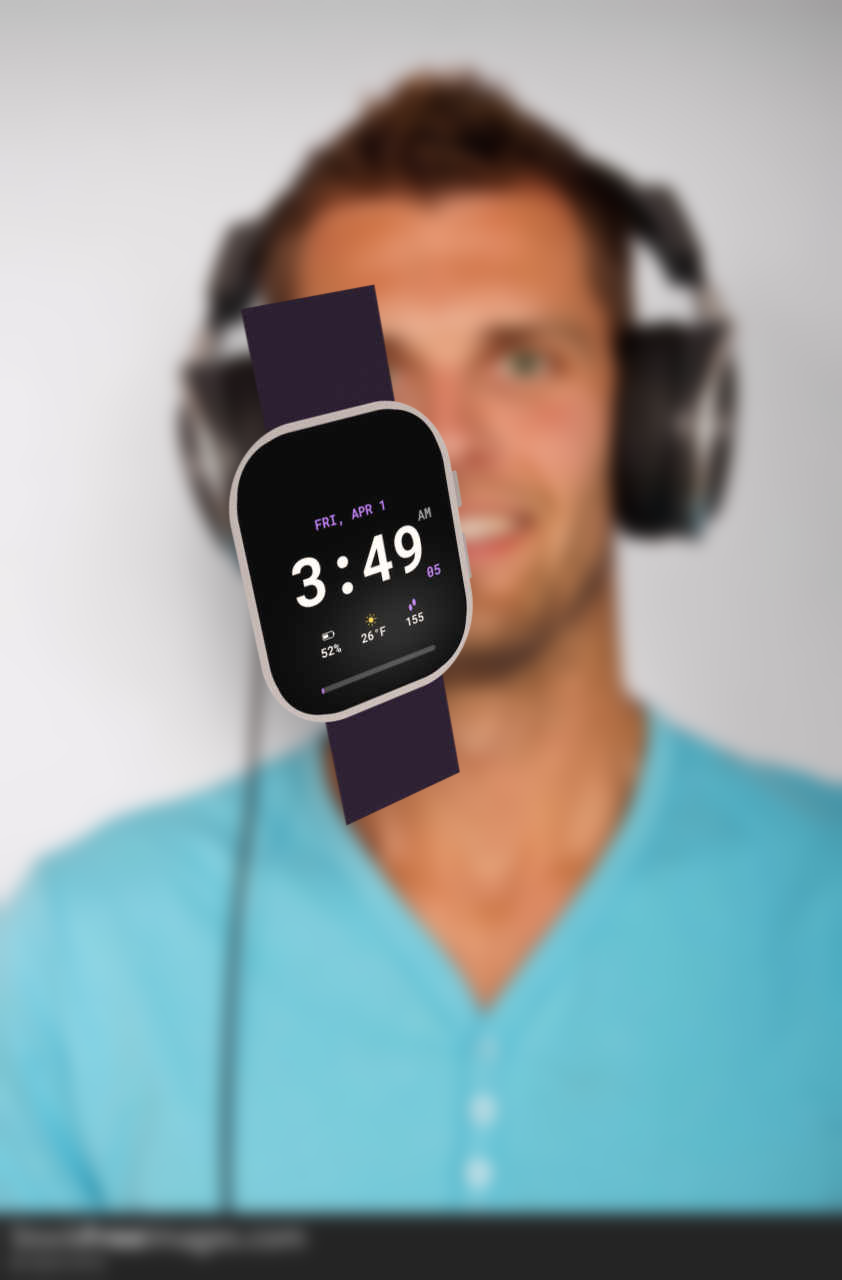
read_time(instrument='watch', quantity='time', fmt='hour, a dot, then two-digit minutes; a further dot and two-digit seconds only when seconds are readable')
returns 3.49.05
